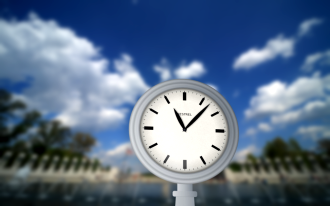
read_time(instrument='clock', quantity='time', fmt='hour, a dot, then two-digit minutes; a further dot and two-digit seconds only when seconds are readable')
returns 11.07
